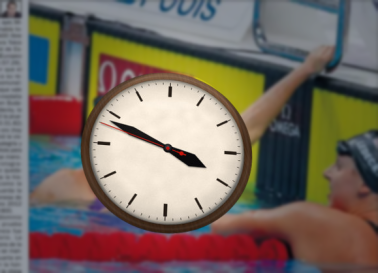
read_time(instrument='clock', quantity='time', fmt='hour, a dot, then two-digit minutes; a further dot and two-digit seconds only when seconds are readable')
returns 3.48.48
